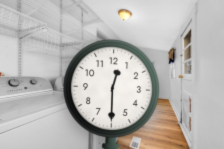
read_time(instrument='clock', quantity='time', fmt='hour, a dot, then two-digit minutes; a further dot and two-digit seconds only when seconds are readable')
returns 12.30
